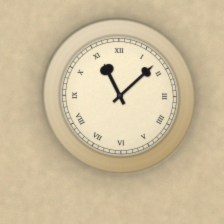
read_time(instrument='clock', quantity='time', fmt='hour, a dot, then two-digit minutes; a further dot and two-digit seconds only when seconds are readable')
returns 11.08
